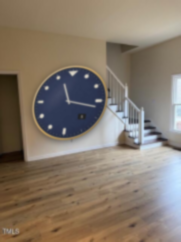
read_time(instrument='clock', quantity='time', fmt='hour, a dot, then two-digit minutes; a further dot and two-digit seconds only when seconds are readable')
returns 11.17
